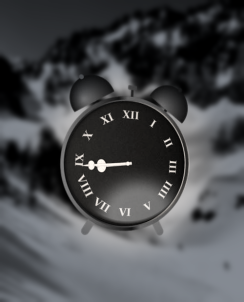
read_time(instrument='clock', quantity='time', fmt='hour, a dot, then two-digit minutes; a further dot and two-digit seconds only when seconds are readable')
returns 8.44
